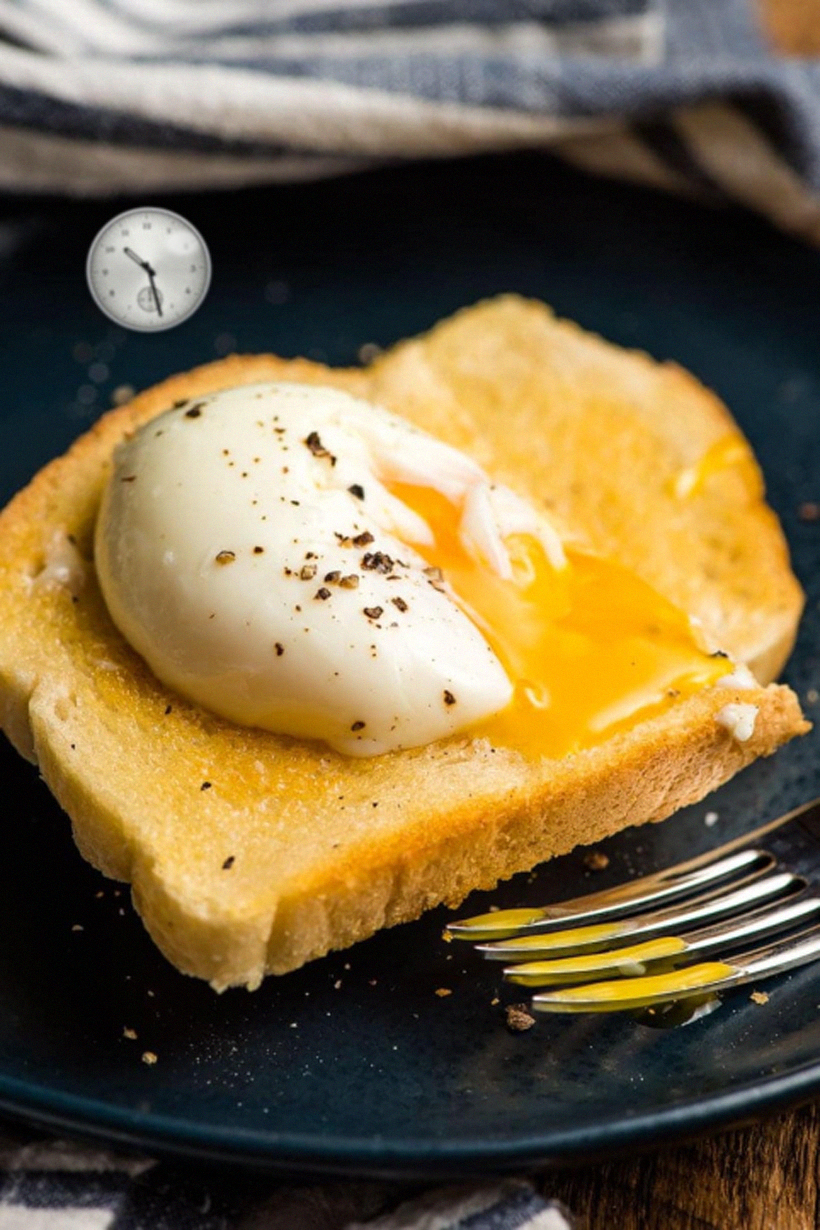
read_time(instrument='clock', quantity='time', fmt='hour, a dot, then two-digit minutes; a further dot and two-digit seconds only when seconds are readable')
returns 10.28
